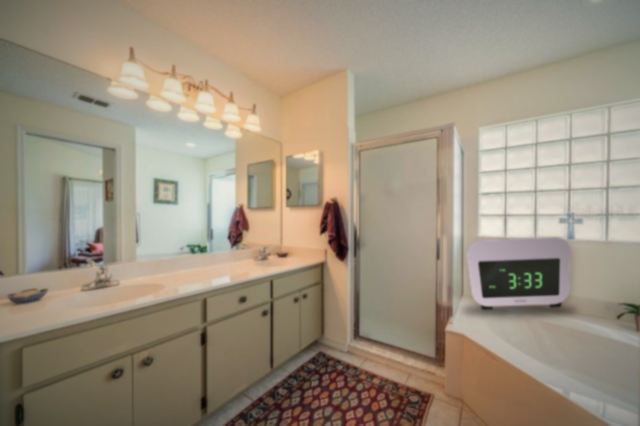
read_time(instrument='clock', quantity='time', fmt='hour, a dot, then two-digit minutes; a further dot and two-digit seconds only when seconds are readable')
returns 3.33
